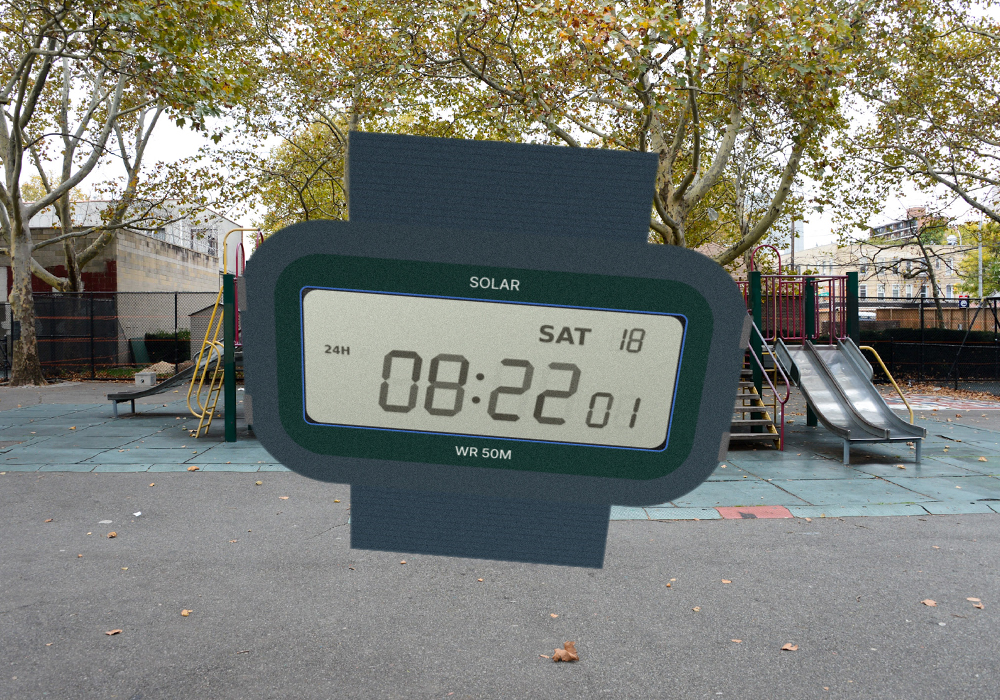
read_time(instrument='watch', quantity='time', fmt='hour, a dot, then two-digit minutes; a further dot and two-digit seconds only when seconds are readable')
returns 8.22.01
